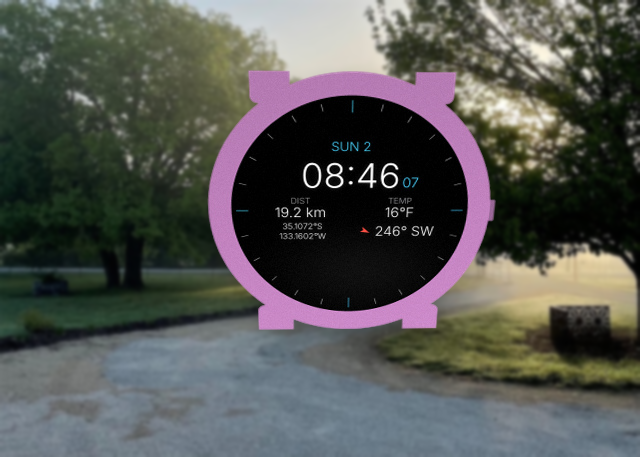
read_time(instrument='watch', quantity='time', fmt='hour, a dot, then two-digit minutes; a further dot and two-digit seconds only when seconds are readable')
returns 8.46.07
